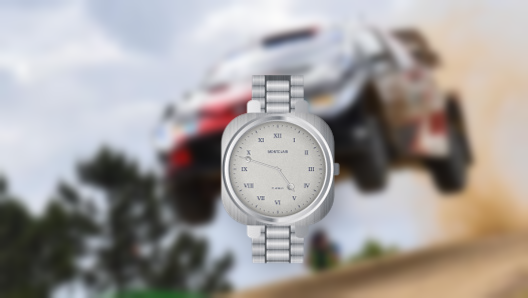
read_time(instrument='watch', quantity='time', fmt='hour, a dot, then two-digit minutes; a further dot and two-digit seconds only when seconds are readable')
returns 4.48
